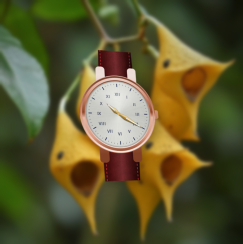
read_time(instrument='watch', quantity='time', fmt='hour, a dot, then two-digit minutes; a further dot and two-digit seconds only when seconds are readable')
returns 10.20
